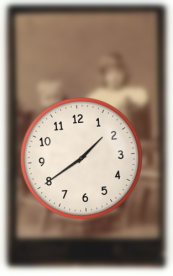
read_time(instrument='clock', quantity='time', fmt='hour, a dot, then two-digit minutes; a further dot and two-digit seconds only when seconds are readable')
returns 1.40
